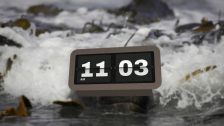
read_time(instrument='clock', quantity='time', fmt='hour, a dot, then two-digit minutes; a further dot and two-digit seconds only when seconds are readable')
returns 11.03
